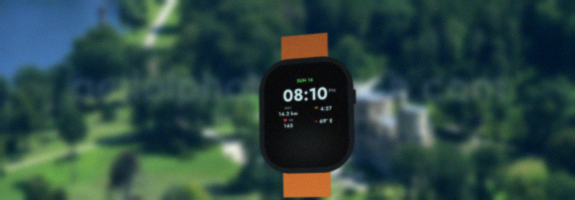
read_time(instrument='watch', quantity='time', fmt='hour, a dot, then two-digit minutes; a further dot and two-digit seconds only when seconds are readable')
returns 8.10
